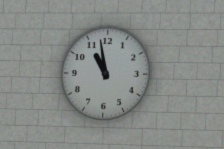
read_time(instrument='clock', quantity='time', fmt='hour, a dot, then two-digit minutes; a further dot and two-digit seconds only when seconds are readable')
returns 10.58
